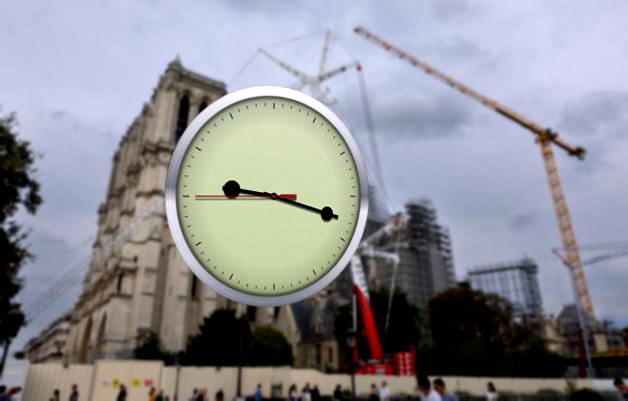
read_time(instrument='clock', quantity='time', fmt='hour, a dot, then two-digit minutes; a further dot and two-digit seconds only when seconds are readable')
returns 9.17.45
